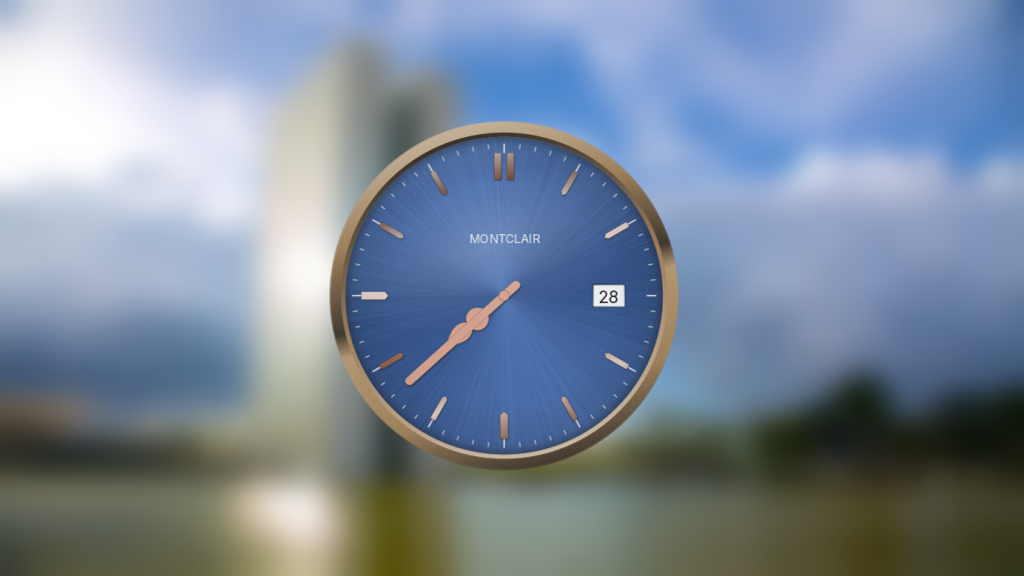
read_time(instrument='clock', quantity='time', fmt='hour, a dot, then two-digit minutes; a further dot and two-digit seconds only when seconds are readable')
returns 7.38
